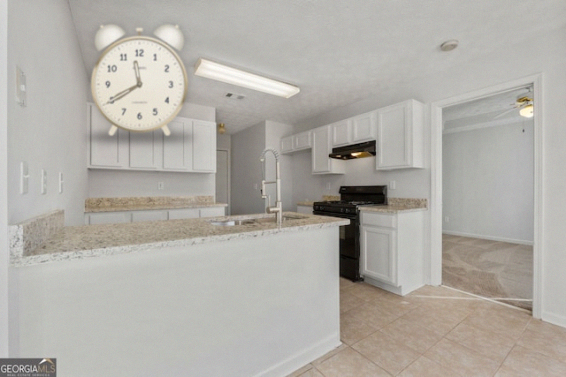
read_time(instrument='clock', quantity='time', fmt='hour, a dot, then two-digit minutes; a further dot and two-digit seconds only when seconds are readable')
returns 11.40
